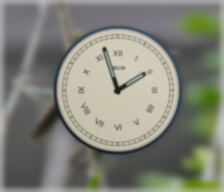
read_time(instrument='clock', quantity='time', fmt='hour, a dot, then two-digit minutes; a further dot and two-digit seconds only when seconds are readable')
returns 1.57
